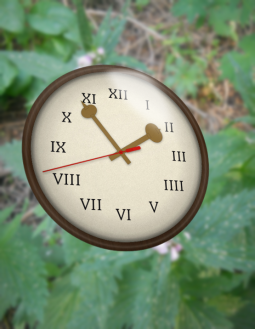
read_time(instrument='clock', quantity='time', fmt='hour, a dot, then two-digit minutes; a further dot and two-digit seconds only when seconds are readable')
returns 1.53.42
